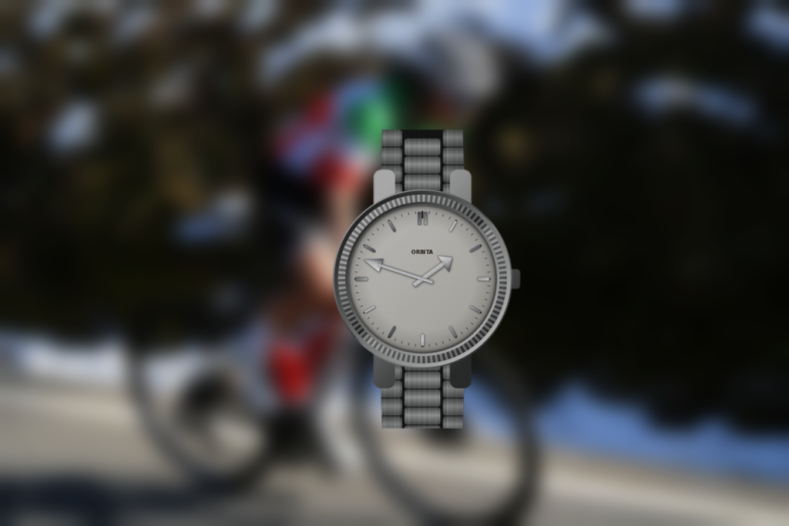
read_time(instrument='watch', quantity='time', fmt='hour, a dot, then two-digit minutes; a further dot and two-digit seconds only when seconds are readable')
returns 1.48
